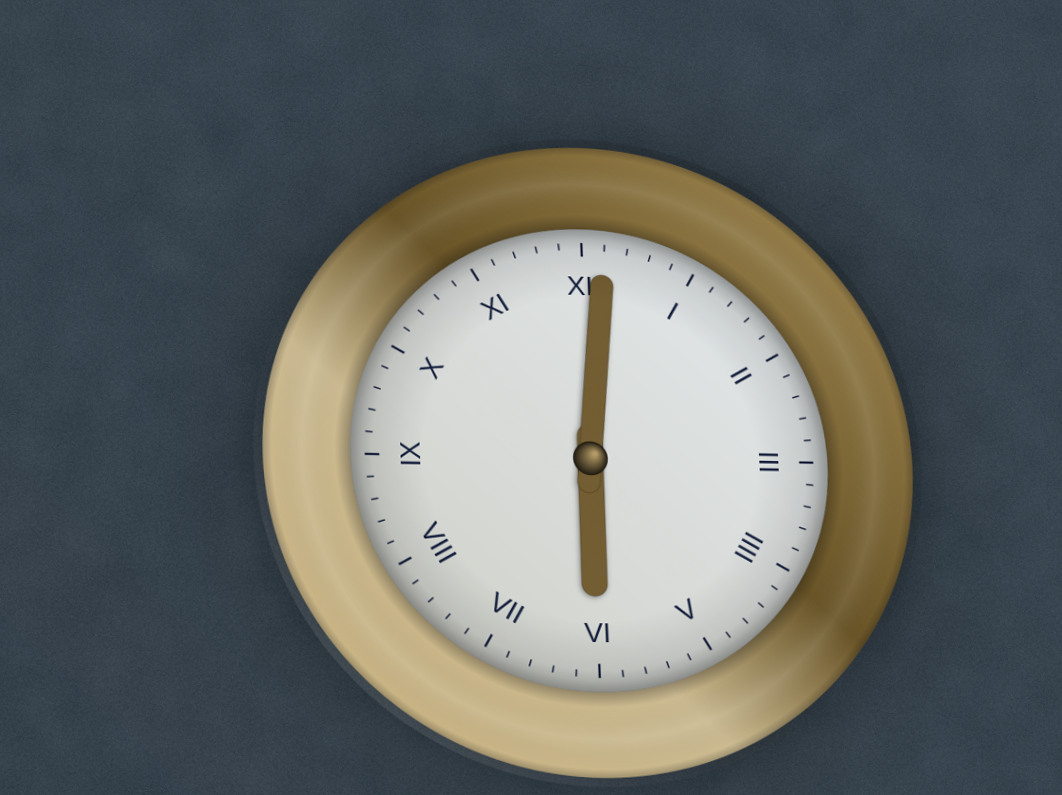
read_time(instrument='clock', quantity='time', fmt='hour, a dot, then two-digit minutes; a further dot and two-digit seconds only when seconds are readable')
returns 6.01
